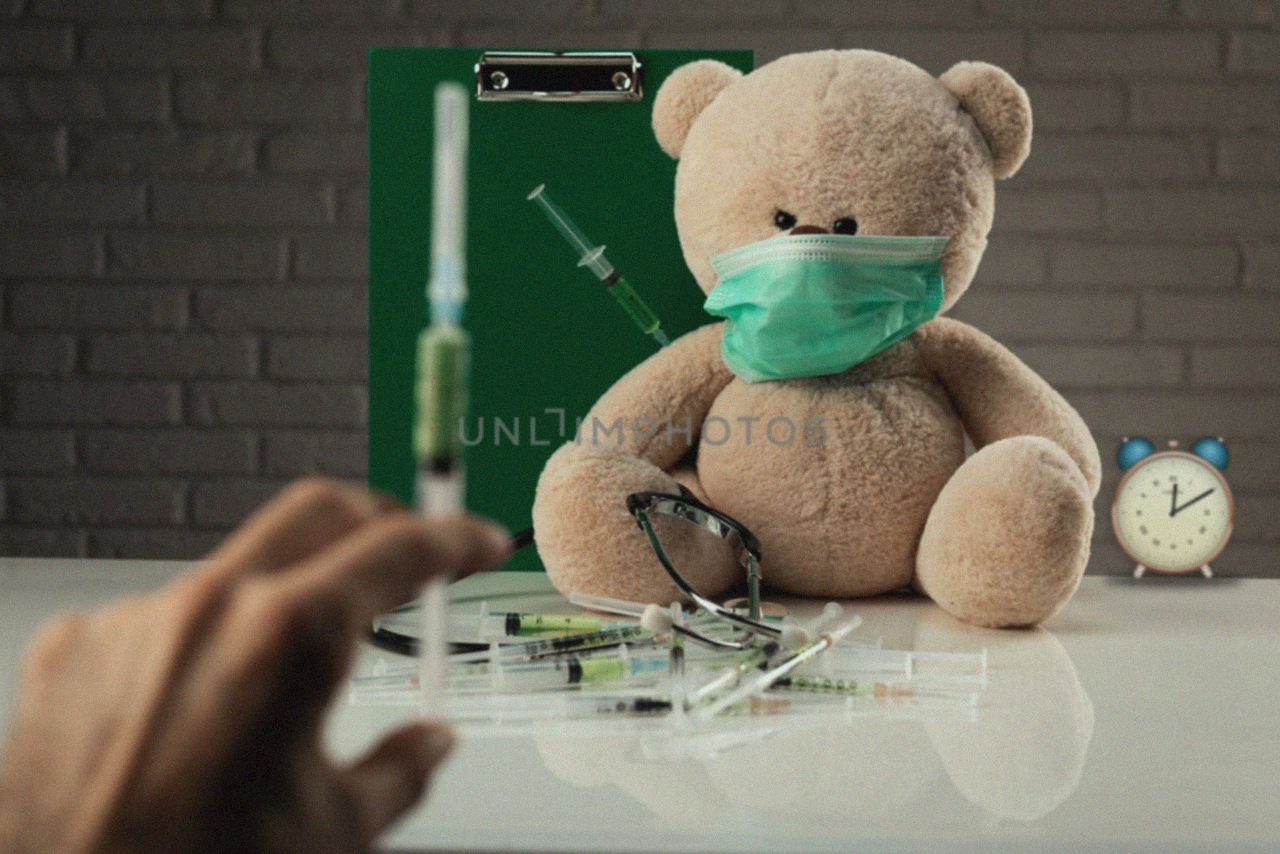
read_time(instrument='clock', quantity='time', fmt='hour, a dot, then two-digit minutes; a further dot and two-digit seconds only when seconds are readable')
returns 12.10
